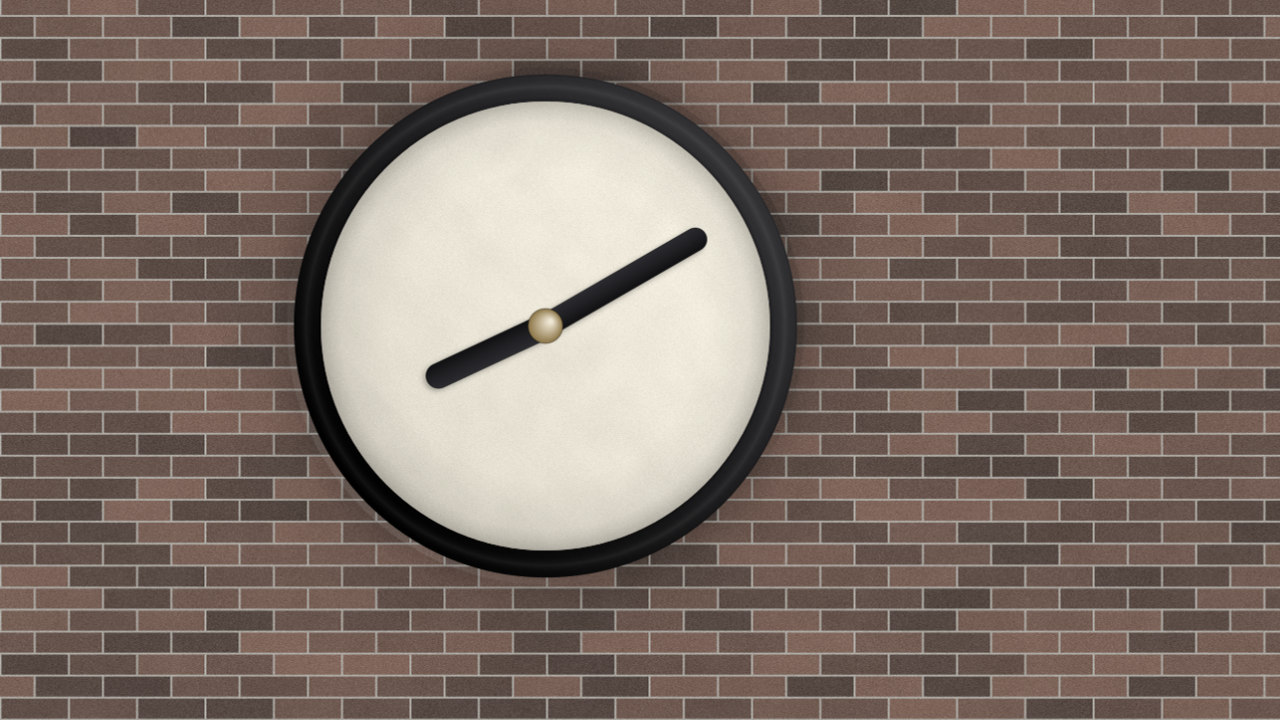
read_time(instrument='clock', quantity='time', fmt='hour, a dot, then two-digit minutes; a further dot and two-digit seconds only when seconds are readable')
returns 8.10
